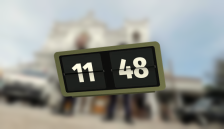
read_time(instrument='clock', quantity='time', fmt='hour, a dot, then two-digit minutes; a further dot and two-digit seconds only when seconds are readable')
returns 11.48
